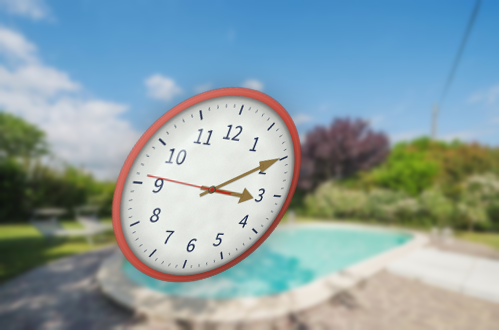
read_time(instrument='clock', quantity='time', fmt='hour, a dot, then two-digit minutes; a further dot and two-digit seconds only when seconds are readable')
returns 3.09.46
